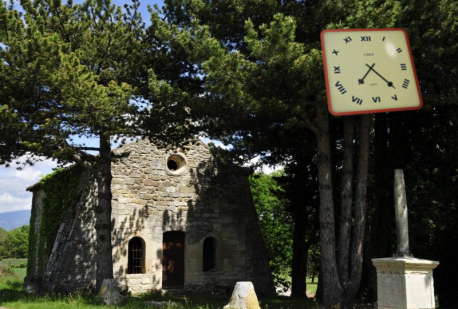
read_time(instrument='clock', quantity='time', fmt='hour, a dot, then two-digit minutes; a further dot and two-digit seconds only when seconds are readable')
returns 7.23
